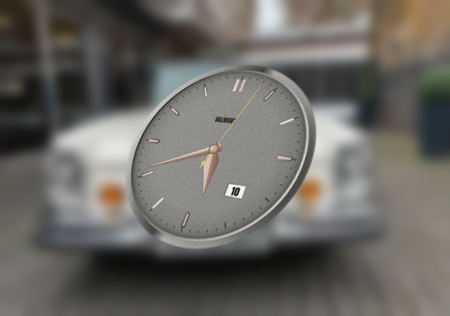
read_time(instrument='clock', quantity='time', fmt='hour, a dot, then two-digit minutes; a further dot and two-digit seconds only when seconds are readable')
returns 5.41.03
